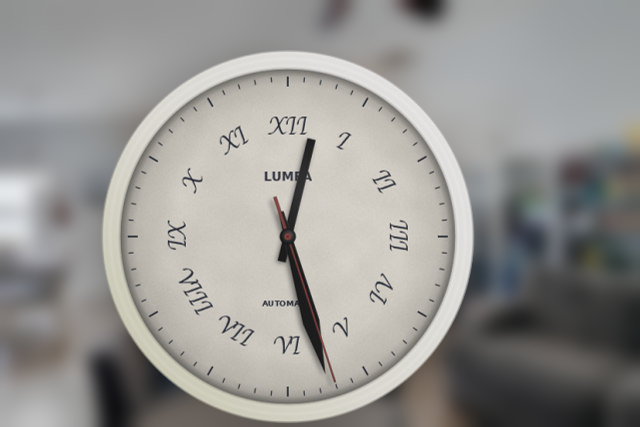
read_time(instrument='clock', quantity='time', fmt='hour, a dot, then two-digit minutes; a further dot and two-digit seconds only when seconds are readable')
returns 12.27.27
